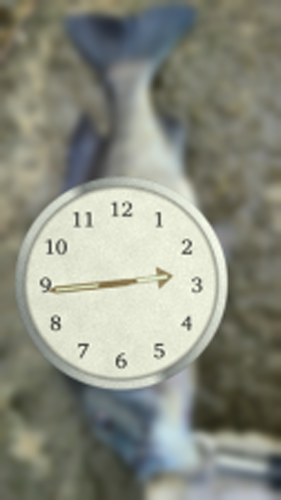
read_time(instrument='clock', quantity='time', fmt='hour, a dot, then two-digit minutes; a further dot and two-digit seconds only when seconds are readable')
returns 2.44
